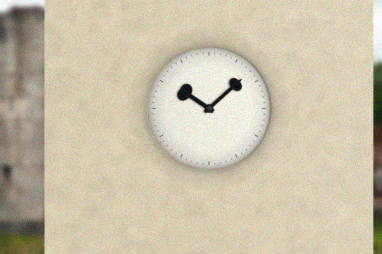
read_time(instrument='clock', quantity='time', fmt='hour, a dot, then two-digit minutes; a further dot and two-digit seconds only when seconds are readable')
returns 10.08
